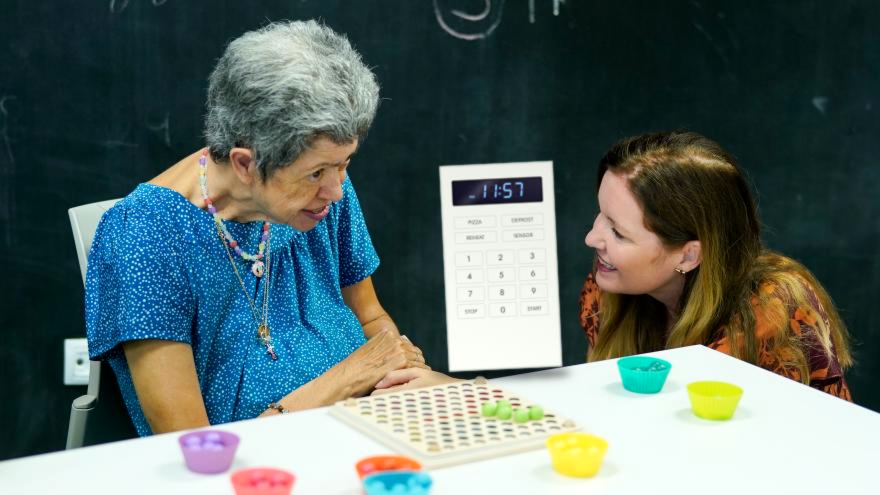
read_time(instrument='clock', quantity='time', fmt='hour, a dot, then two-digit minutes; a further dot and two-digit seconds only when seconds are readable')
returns 11.57
